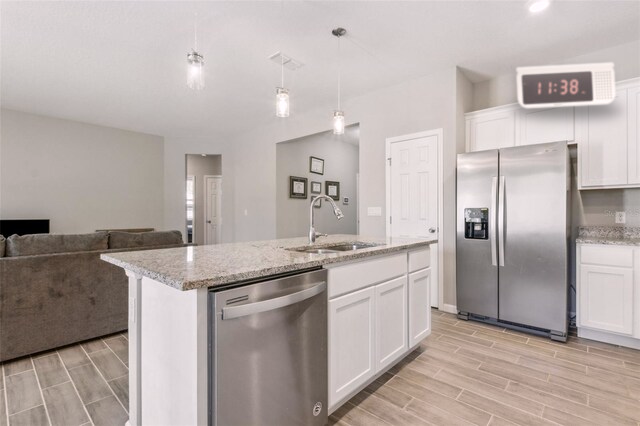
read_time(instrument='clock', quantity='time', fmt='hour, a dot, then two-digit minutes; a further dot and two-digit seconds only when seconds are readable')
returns 11.38
